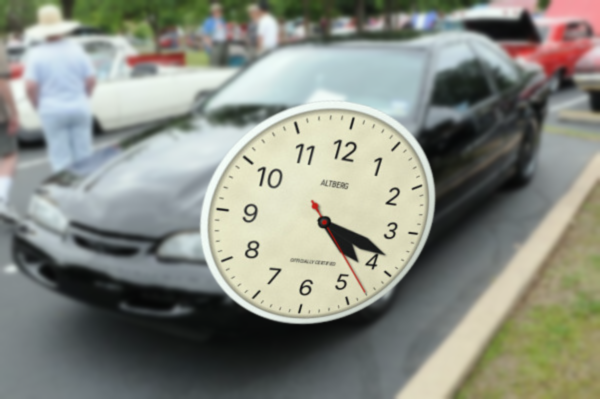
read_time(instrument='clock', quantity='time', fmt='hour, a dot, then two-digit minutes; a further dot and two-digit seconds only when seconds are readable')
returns 4.18.23
